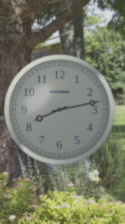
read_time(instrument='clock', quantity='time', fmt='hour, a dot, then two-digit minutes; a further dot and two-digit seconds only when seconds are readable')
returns 8.13
